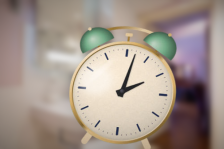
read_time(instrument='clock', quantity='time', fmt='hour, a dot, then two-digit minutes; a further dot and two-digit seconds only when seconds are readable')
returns 2.02
